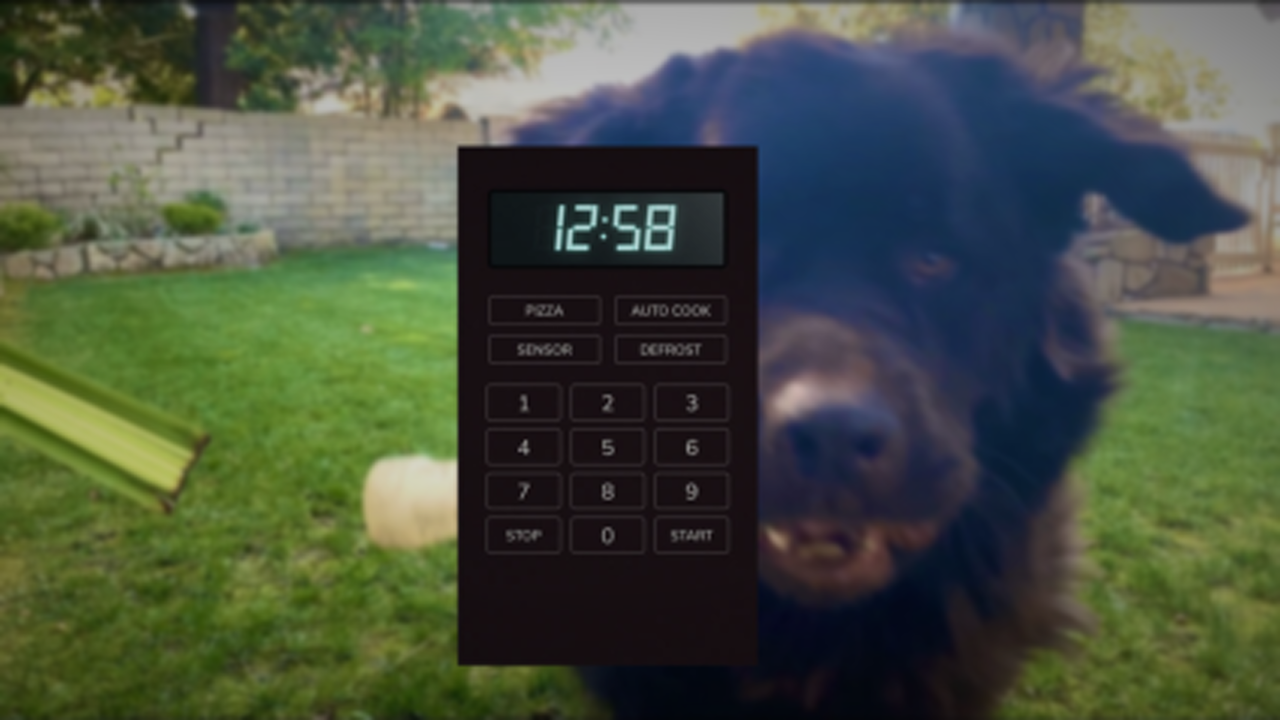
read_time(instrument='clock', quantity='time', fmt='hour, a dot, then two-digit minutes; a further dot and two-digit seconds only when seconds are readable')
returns 12.58
